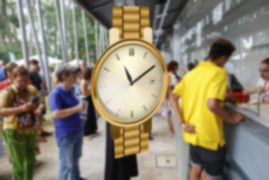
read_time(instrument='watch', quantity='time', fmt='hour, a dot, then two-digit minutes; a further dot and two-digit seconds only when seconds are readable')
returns 11.10
